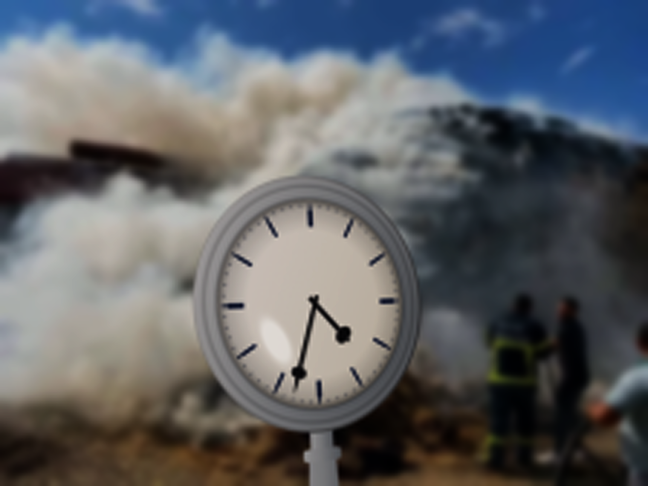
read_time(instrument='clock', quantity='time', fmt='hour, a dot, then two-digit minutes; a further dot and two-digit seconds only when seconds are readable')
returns 4.33
